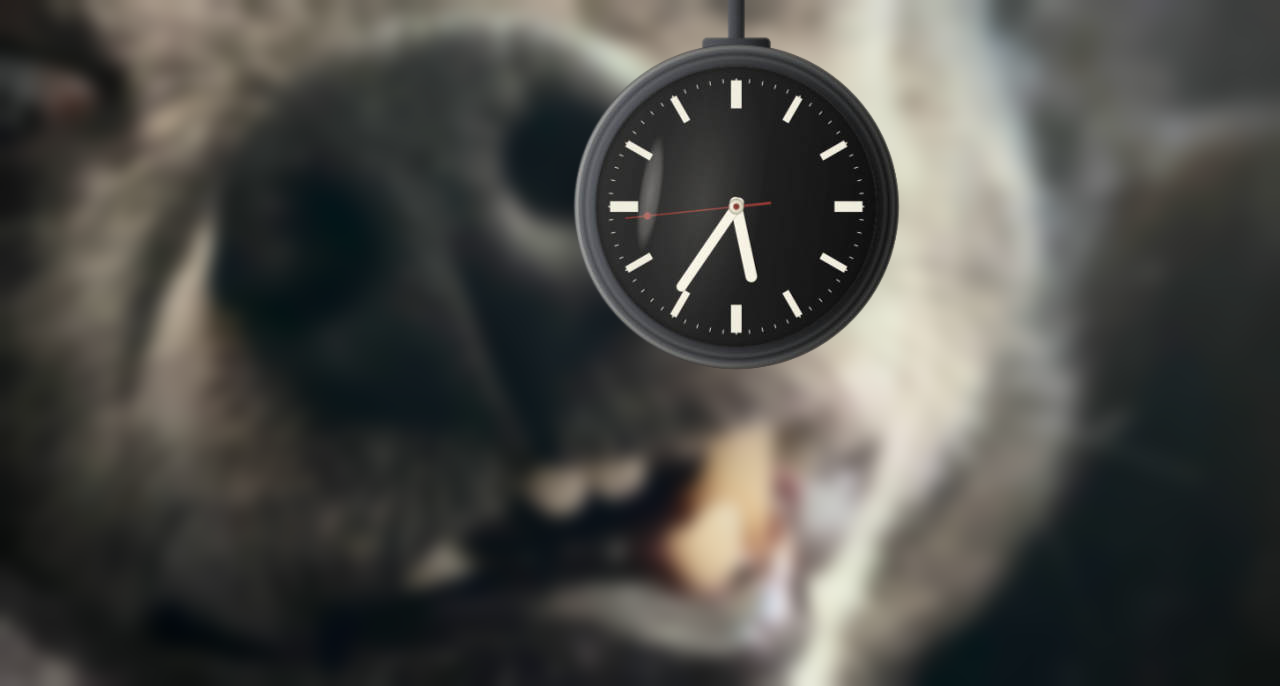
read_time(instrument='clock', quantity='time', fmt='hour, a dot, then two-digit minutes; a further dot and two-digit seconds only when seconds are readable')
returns 5.35.44
